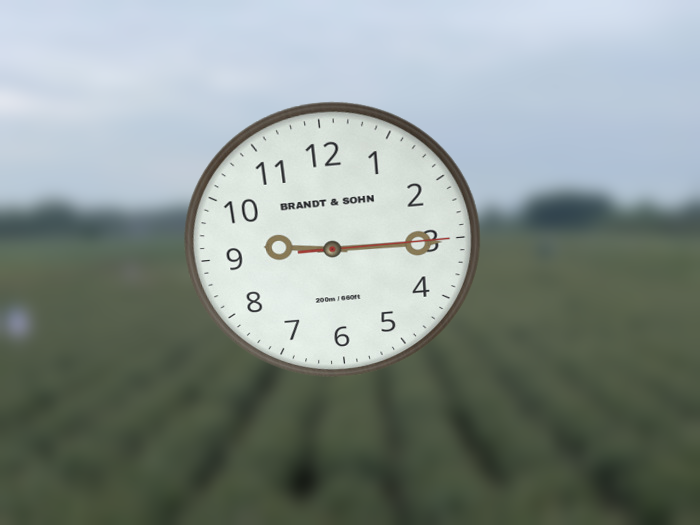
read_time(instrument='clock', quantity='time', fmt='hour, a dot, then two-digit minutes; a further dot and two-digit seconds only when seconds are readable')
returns 9.15.15
